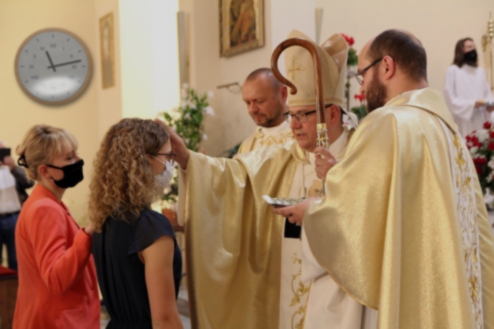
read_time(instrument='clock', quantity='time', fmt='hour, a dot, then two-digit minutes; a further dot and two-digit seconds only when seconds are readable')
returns 11.13
